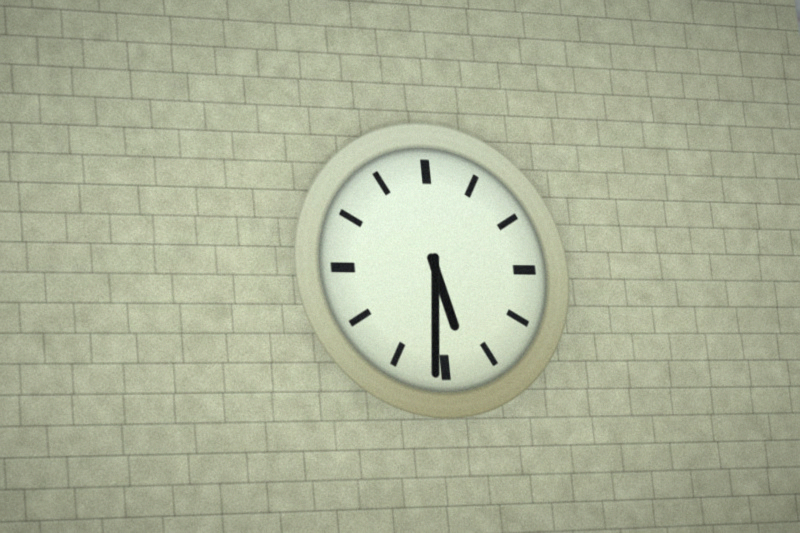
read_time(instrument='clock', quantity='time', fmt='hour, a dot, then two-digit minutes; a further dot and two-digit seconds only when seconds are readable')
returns 5.31
